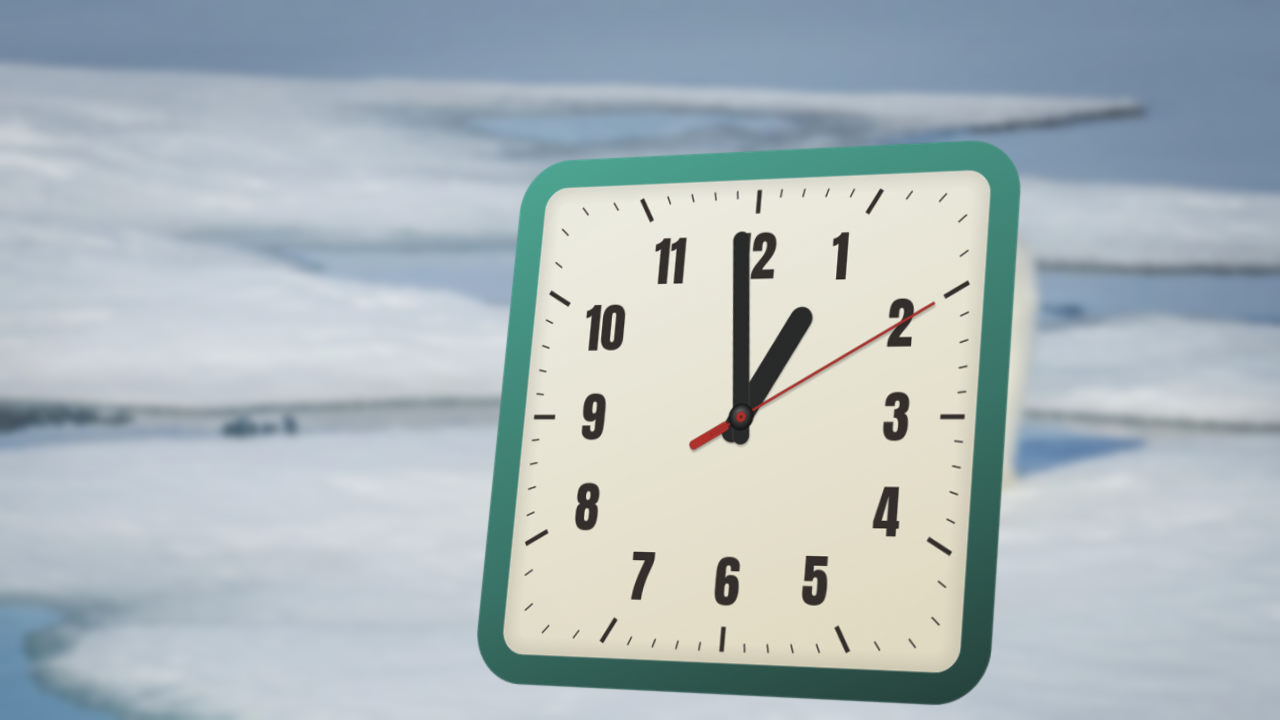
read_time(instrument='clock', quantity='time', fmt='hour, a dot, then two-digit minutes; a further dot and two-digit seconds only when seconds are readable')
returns 12.59.10
